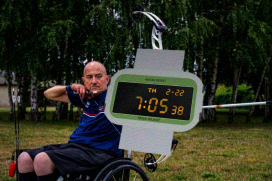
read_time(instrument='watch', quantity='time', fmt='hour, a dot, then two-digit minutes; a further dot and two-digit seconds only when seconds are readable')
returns 7.05.38
